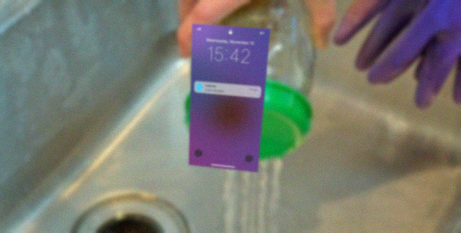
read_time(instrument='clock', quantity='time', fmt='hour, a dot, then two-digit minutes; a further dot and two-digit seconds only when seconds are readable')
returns 15.42
